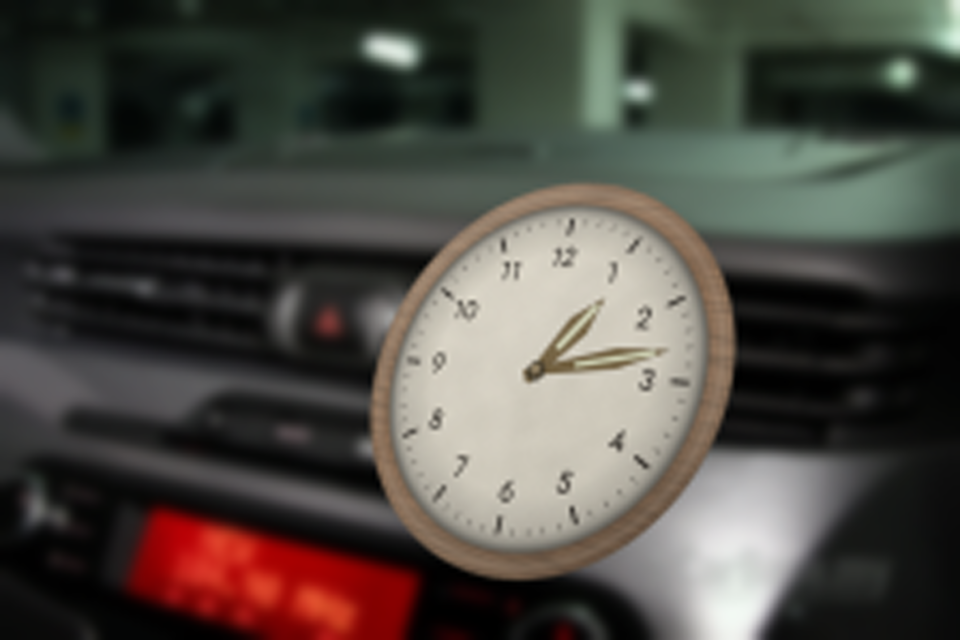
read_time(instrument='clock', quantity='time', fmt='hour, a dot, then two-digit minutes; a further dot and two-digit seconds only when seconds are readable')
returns 1.13
